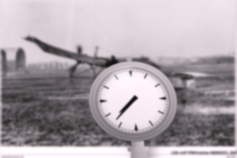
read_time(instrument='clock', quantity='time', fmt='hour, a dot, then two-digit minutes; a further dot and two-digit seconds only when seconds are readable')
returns 7.37
